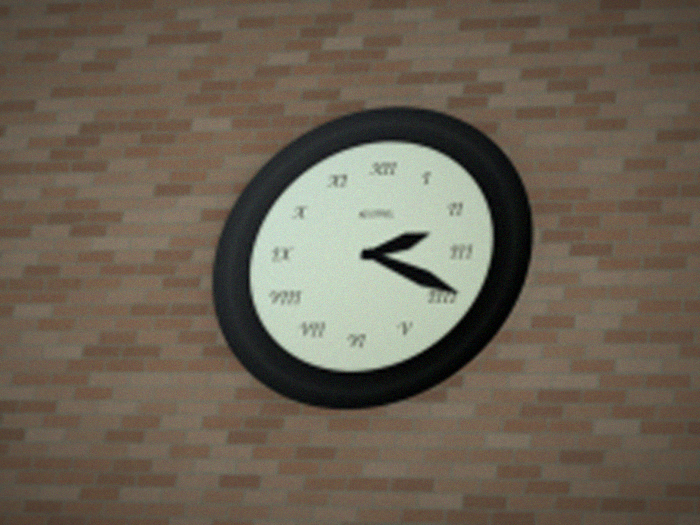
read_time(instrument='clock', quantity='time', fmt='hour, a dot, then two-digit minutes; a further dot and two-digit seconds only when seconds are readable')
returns 2.19
